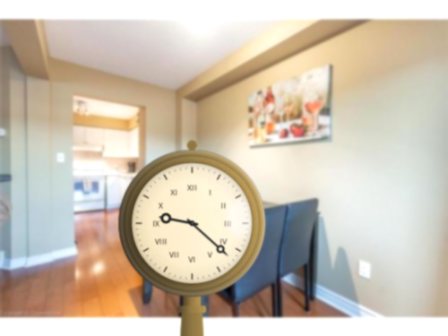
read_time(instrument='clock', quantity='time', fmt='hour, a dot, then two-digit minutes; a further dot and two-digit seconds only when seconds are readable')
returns 9.22
